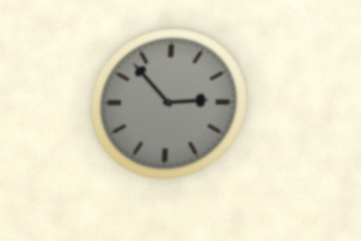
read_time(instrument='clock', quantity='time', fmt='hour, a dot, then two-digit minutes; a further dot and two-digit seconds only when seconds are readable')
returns 2.53
